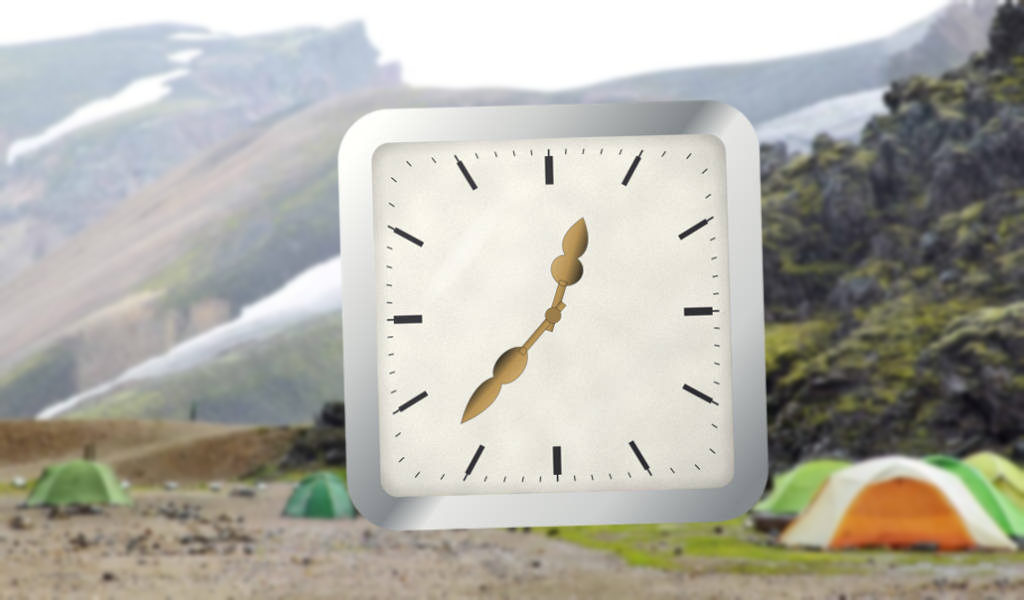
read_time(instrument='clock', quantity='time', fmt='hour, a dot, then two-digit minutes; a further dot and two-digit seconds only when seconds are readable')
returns 12.37
